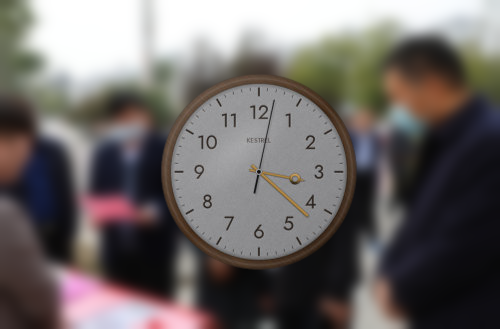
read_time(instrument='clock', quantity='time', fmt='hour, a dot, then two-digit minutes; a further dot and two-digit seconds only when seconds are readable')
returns 3.22.02
